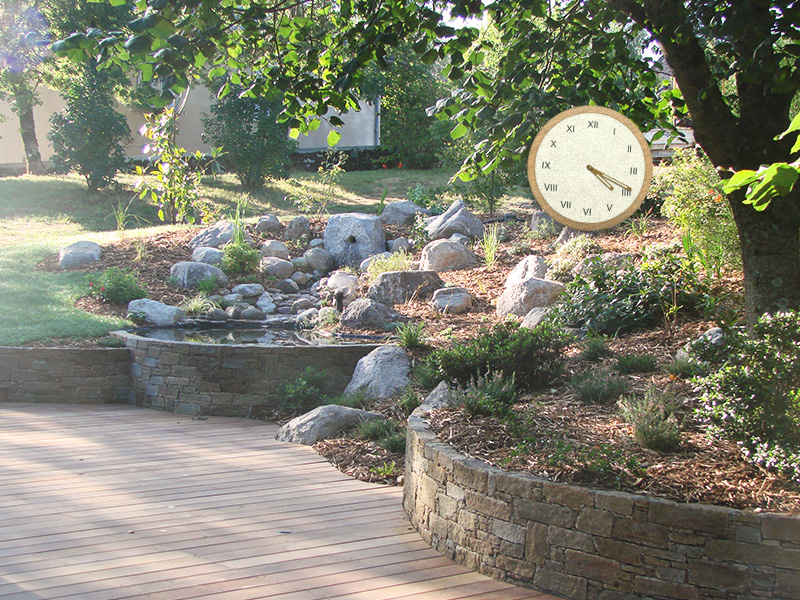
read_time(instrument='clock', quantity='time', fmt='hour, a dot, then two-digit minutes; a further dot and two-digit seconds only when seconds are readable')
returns 4.19
